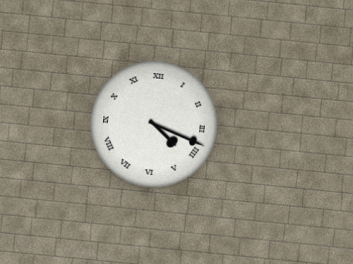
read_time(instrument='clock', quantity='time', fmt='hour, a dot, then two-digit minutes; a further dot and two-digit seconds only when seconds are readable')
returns 4.18
